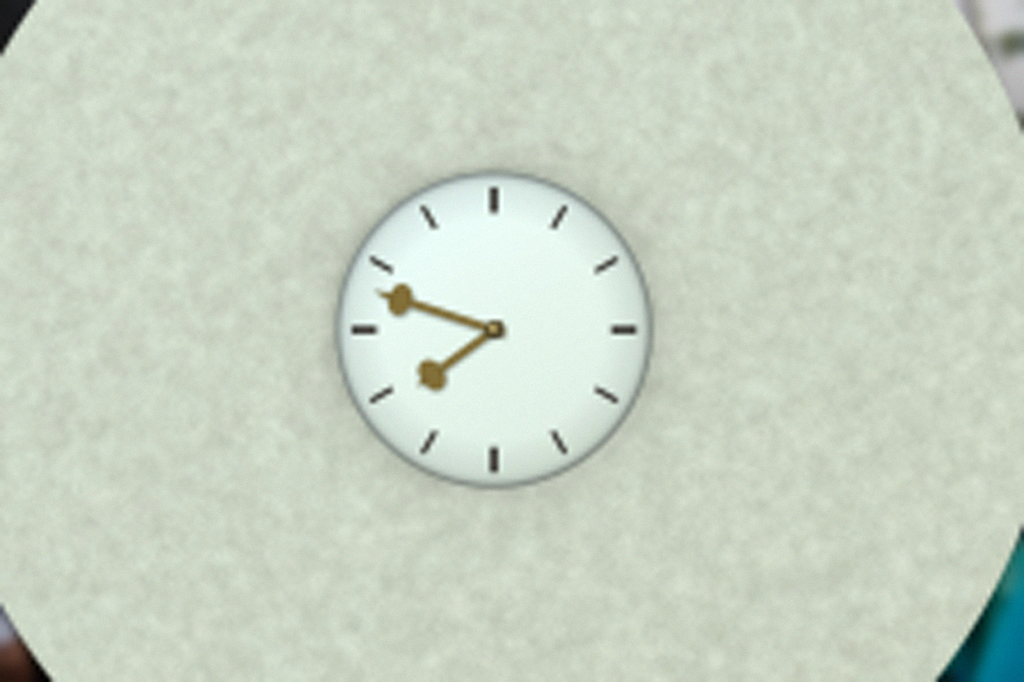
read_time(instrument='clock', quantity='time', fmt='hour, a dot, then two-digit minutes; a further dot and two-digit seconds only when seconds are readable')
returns 7.48
